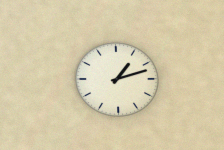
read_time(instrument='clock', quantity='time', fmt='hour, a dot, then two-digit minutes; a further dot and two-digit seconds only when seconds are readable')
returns 1.12
